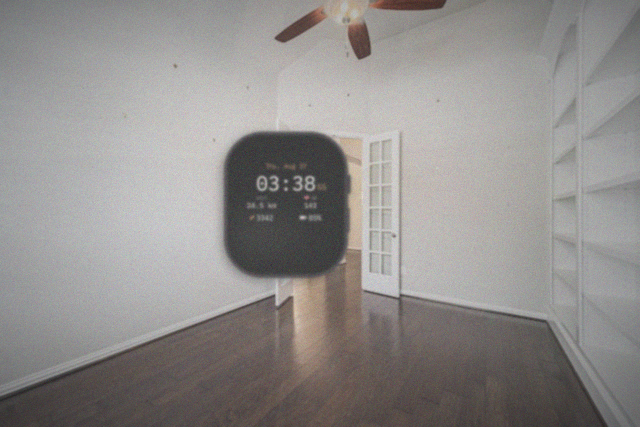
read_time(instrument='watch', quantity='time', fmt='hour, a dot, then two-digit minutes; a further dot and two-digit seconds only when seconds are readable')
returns 3.38
